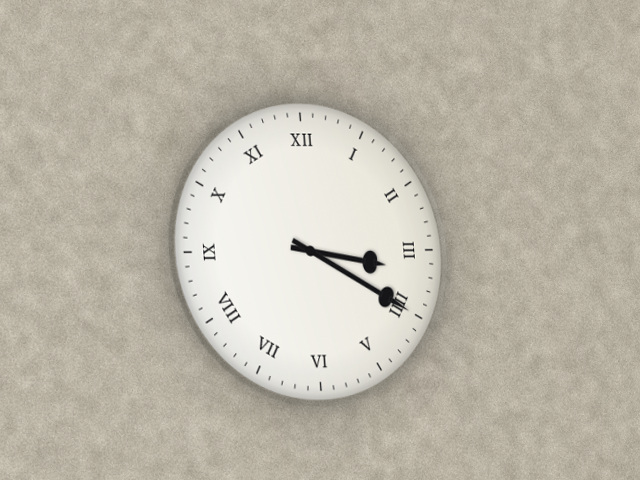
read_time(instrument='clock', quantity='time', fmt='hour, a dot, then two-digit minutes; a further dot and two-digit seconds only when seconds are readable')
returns 3.20
